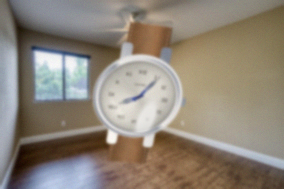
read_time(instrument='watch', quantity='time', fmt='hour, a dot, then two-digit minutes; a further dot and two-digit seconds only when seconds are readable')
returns 8.06
